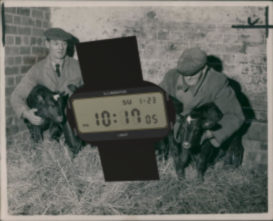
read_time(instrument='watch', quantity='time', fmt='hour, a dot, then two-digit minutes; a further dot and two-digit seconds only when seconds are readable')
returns 10.17
